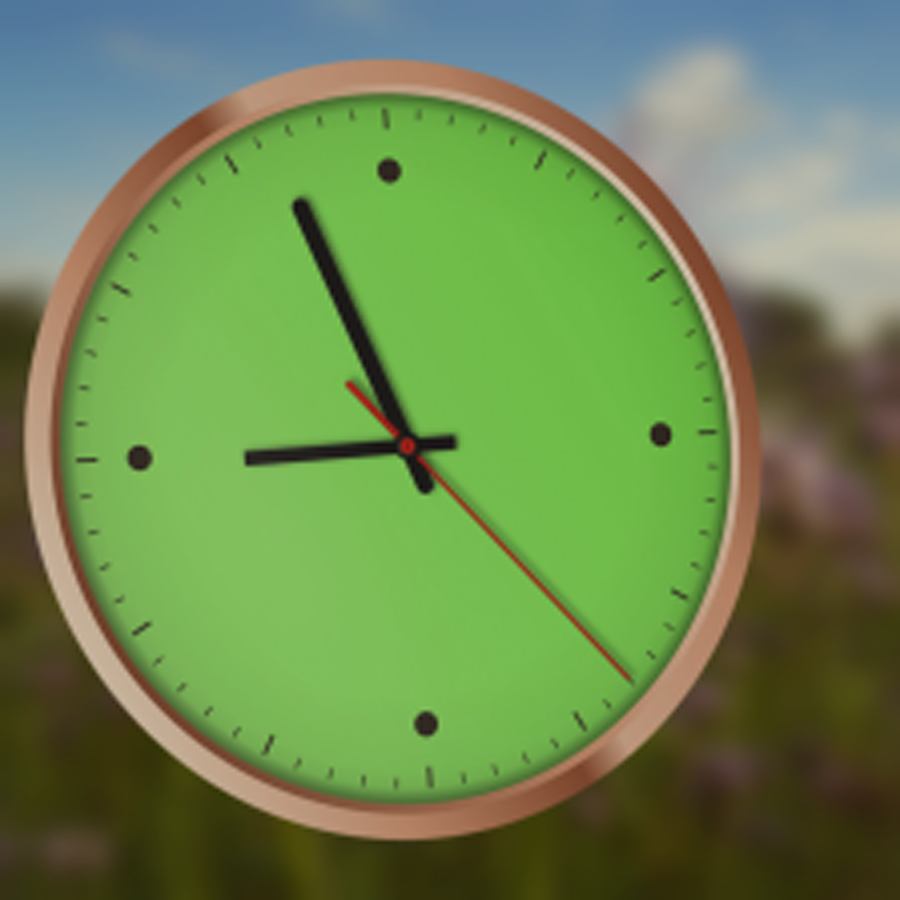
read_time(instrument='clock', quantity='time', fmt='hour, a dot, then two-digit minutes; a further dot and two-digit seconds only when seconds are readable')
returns 8.56.23
